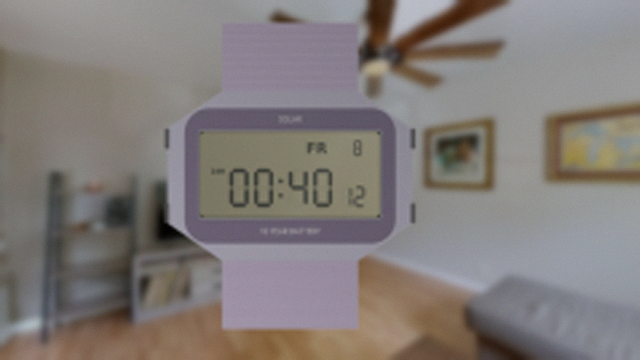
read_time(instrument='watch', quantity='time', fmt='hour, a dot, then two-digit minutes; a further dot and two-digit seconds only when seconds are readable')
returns 0.40.12
